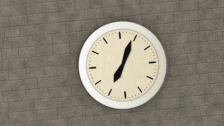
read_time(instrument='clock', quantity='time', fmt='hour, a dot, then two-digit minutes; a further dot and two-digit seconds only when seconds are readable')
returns 7.04
